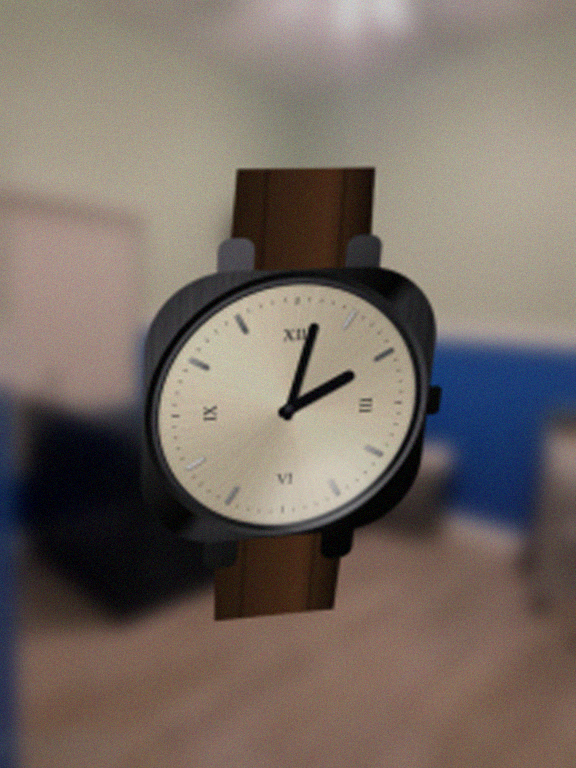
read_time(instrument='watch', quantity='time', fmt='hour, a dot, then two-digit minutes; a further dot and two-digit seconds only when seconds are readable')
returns 2.02
